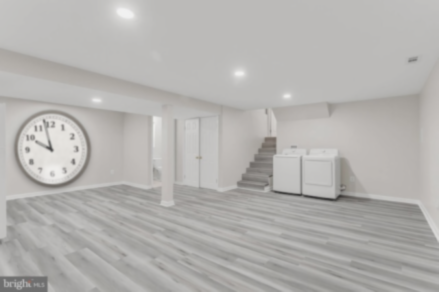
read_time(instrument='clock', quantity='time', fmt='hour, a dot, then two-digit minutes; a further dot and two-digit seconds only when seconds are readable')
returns 9.58
